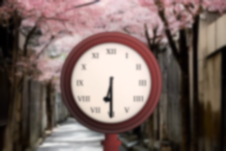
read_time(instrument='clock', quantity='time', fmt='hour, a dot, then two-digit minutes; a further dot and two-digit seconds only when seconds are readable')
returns 6.30
